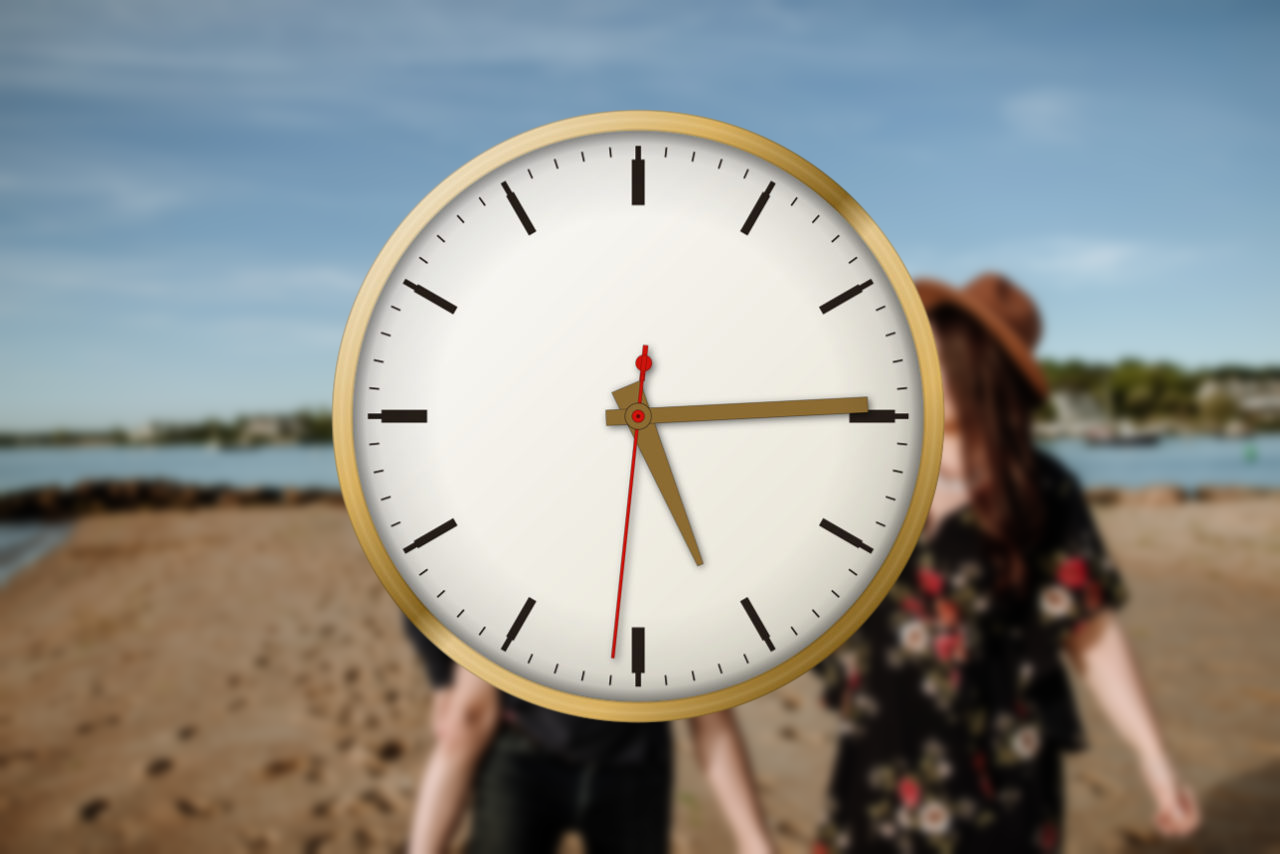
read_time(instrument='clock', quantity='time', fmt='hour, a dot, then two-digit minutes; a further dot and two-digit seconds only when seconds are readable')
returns 5.14.31
